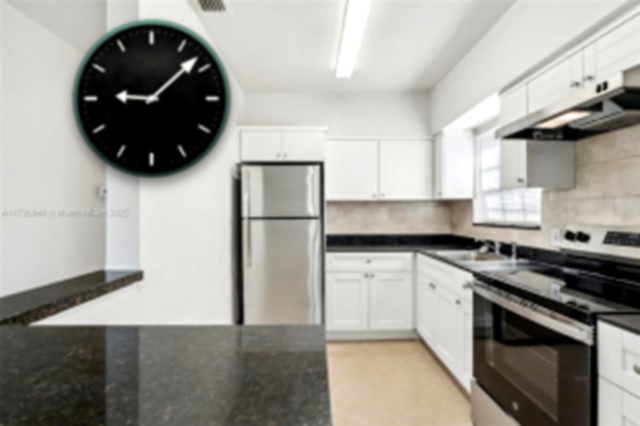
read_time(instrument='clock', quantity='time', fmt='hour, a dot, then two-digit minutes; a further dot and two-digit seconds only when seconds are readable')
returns 9.08
